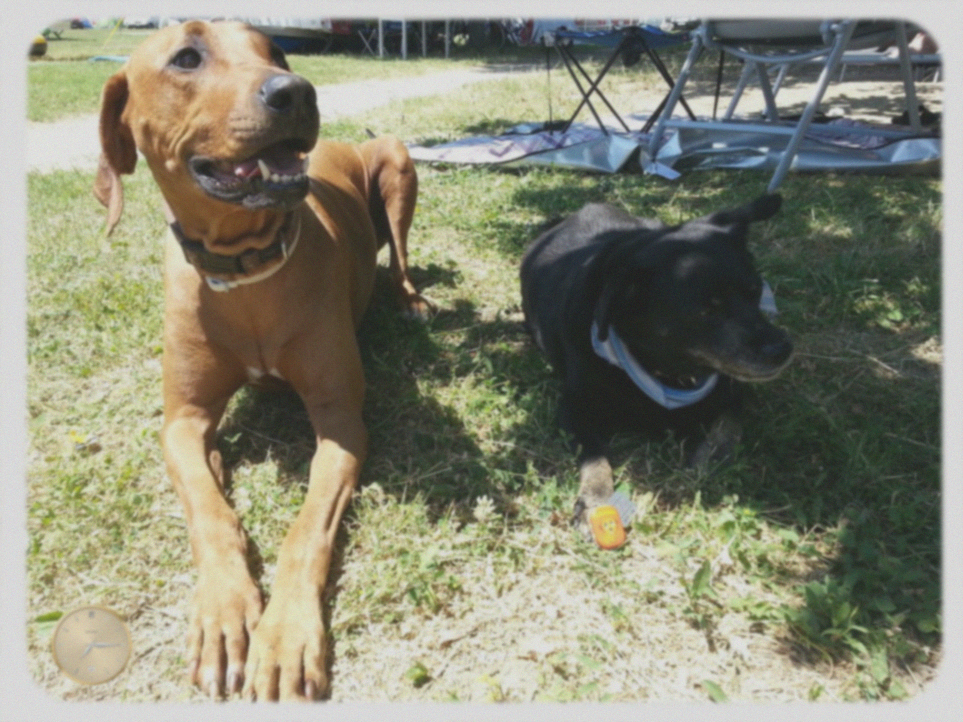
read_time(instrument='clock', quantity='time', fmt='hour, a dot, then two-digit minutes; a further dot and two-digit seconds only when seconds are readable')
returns 7.15
